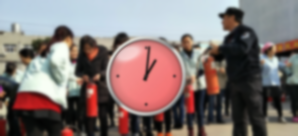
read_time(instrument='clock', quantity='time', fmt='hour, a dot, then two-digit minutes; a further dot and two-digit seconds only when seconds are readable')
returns 1.01
